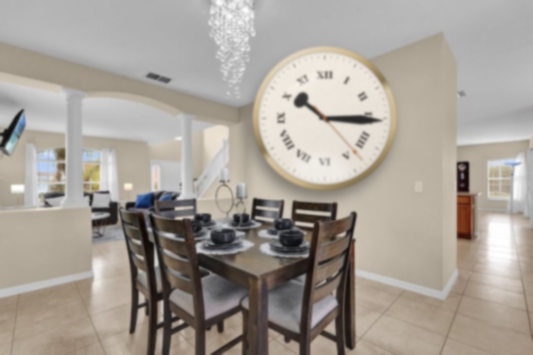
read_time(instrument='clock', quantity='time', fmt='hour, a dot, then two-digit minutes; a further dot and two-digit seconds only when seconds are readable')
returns 10.15.23
